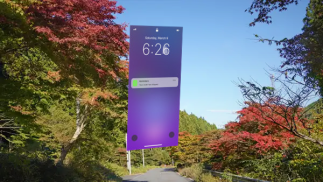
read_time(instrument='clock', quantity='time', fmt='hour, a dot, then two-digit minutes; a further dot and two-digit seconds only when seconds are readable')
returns 6.26
